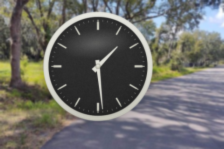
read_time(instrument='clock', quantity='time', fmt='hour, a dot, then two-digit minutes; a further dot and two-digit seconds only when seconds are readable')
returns 1.29
